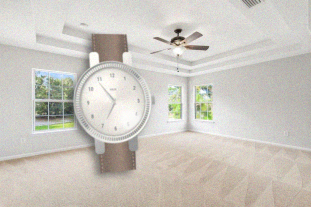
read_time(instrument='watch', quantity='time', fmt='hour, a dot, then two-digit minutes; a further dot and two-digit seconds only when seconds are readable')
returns 6.54
